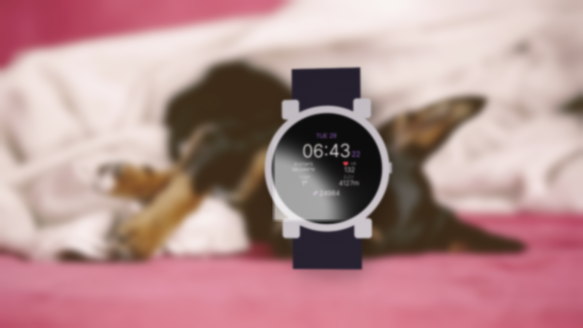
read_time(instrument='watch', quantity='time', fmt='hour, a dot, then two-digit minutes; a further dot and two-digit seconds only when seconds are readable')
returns 6.43
